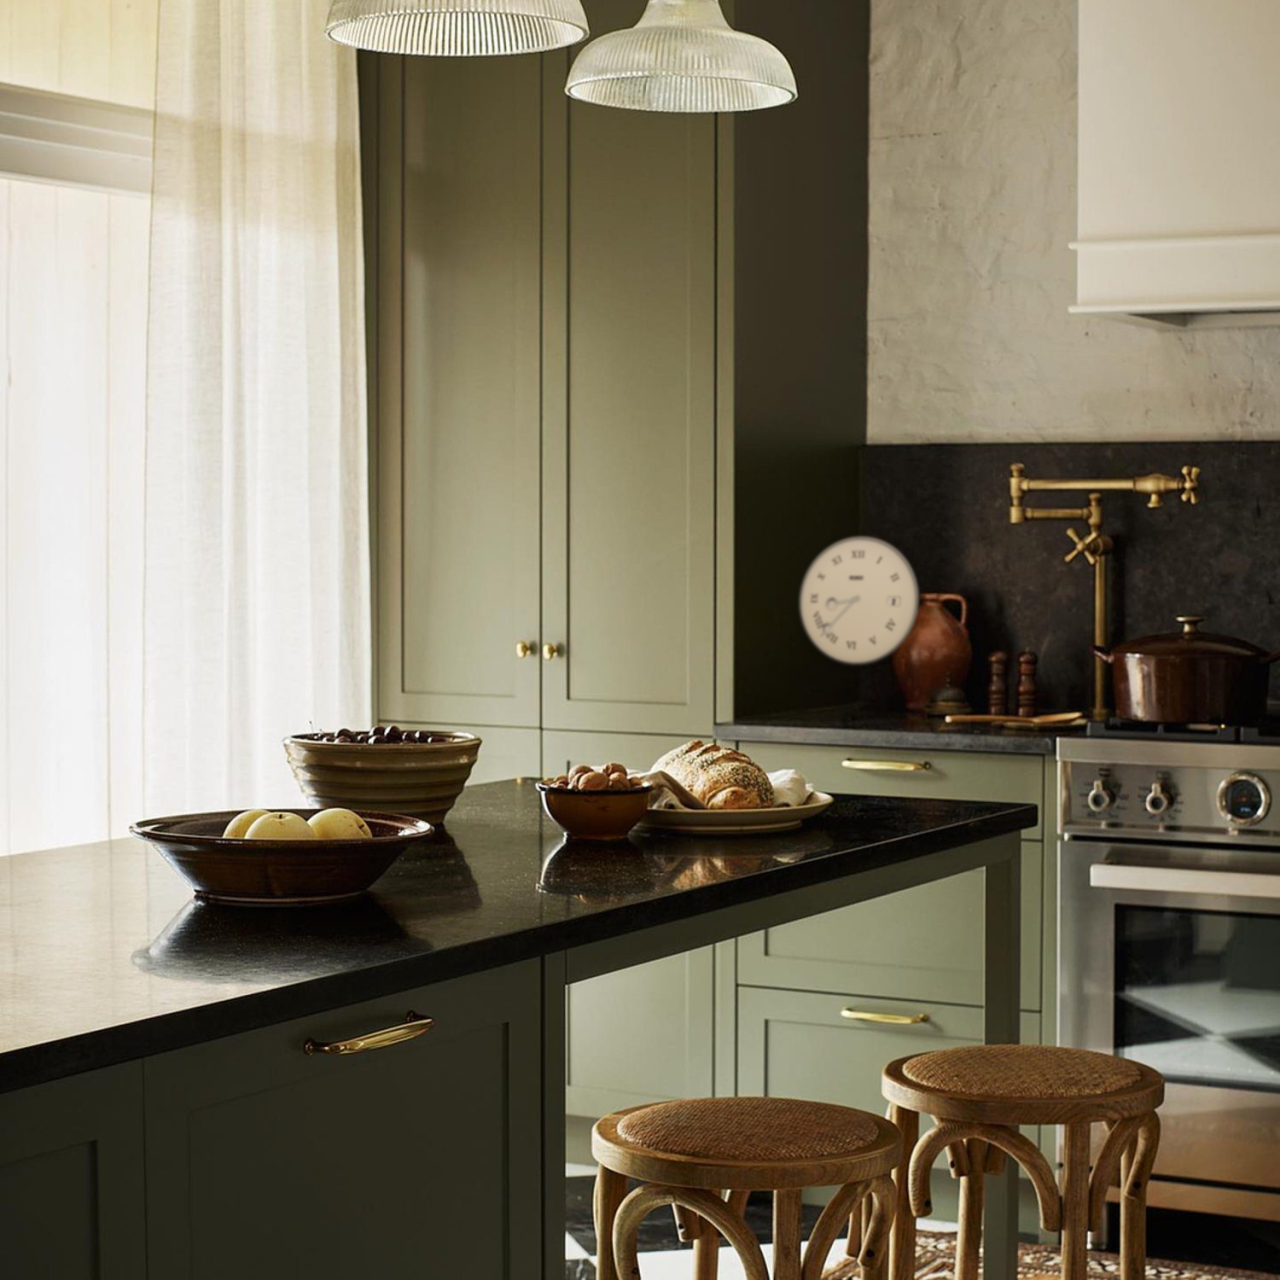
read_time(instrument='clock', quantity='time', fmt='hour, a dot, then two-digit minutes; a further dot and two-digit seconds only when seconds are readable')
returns 8.37
